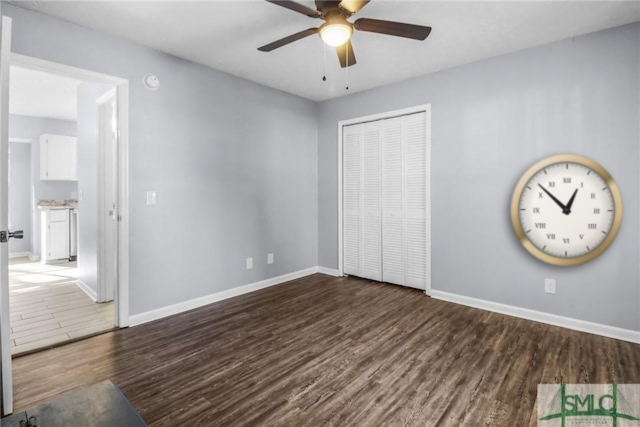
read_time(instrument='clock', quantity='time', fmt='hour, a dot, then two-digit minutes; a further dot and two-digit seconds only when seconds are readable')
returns 12.52
